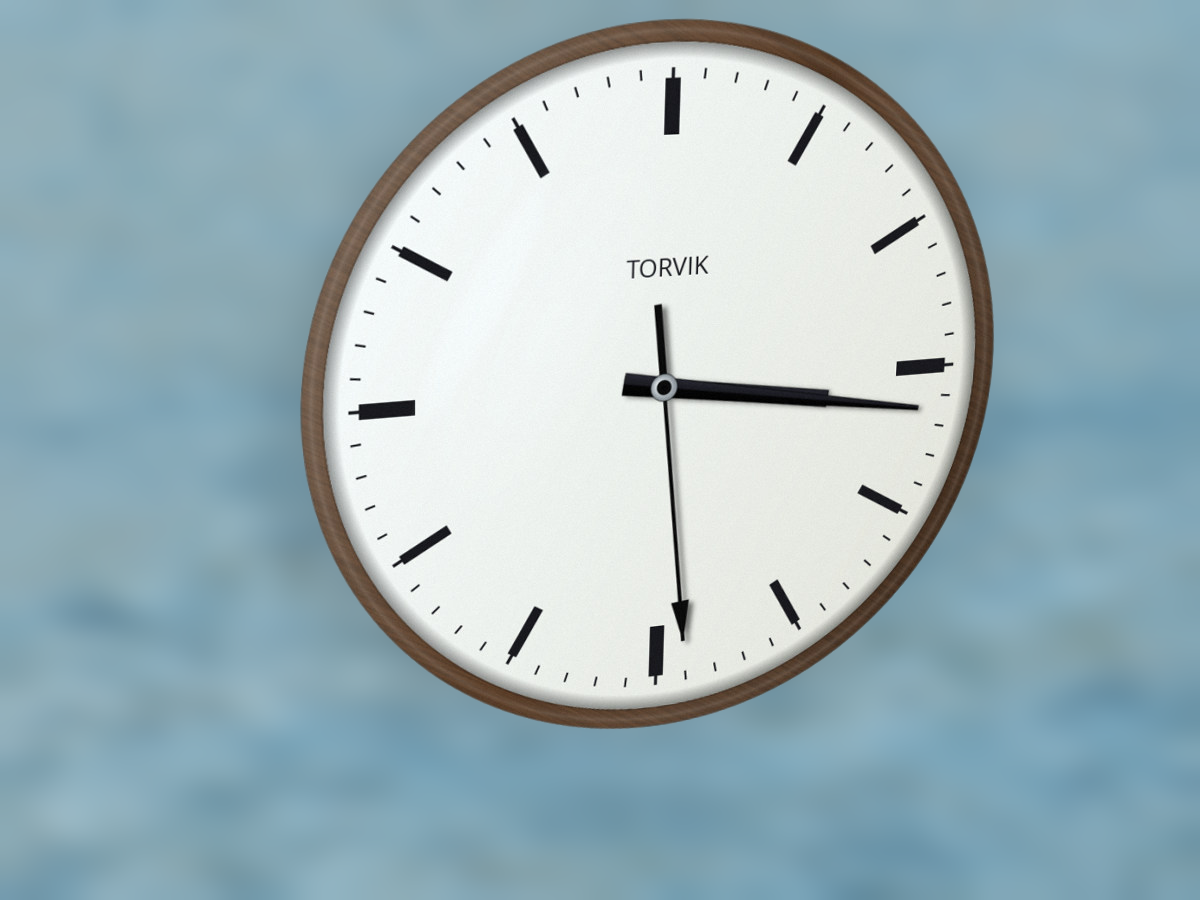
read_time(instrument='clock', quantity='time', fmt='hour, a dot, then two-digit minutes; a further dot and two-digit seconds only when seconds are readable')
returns 3.16.29
